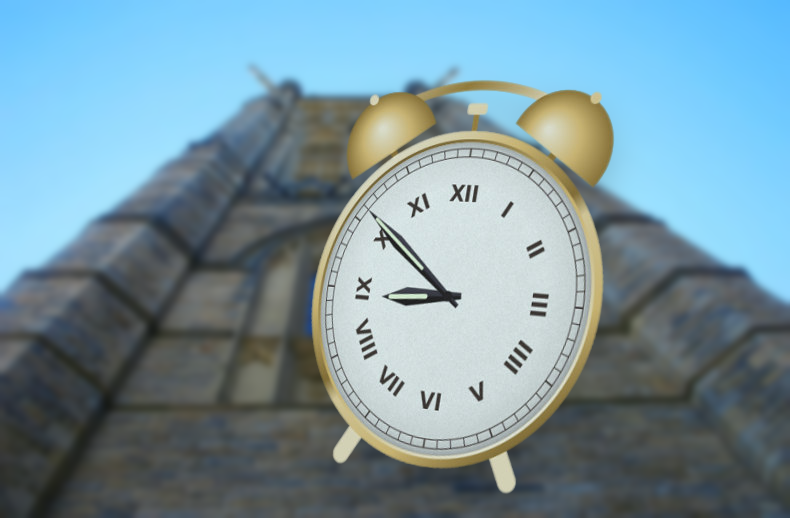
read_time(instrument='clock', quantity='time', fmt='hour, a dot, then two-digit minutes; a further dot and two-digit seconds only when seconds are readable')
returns 8.51
